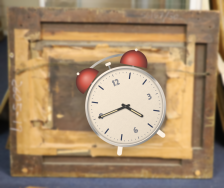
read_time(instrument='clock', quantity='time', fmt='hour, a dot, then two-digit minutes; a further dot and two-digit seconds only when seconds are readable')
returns 4.45
